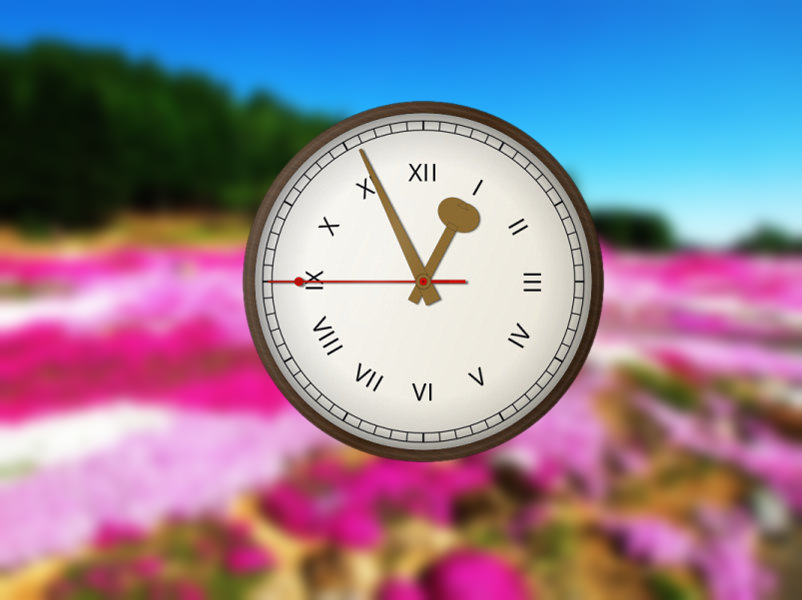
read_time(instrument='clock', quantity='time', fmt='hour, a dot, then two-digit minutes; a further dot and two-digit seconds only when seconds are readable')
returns 12.55.45
